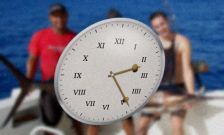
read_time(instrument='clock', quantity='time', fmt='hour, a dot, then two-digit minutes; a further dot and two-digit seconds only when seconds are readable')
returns 2.24
